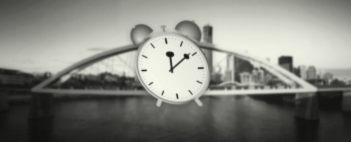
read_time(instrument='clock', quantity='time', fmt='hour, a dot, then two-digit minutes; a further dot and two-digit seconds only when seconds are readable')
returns 12.09
